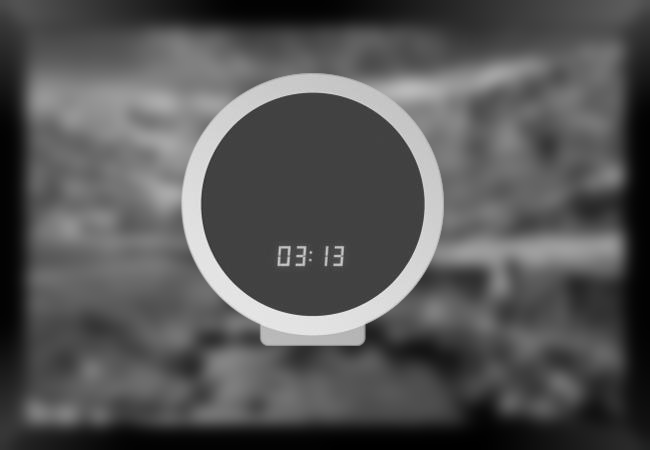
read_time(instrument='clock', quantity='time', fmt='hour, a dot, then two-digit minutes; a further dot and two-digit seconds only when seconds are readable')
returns 3.13
